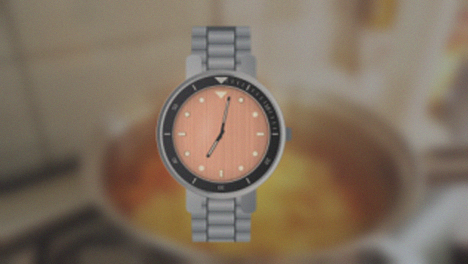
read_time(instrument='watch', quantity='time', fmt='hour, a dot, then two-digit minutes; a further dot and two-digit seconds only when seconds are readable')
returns 7.02
